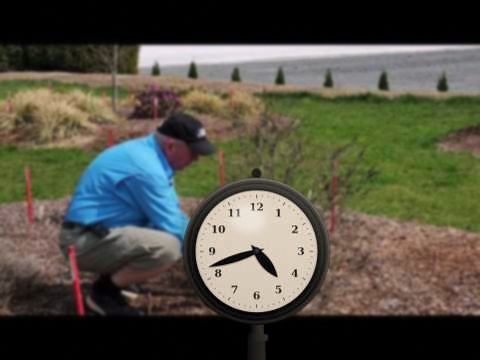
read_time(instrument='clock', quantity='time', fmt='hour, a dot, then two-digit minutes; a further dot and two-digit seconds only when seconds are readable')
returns 4.42
